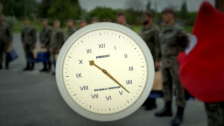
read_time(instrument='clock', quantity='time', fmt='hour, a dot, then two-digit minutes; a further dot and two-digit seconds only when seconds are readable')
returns 10.23
